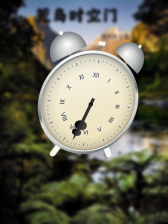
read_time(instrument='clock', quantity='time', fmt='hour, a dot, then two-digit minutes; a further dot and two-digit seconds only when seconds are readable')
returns 6.33
